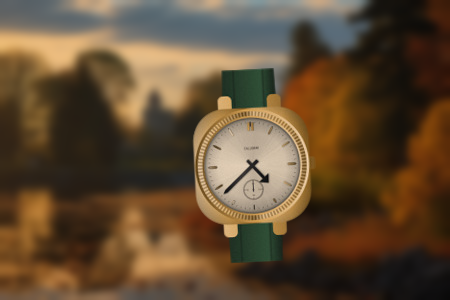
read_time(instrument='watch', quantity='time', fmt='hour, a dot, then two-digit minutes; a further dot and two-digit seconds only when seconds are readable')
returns 4.38
